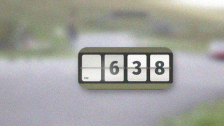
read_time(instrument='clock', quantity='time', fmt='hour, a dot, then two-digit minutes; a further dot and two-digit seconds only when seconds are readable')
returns 6.38
